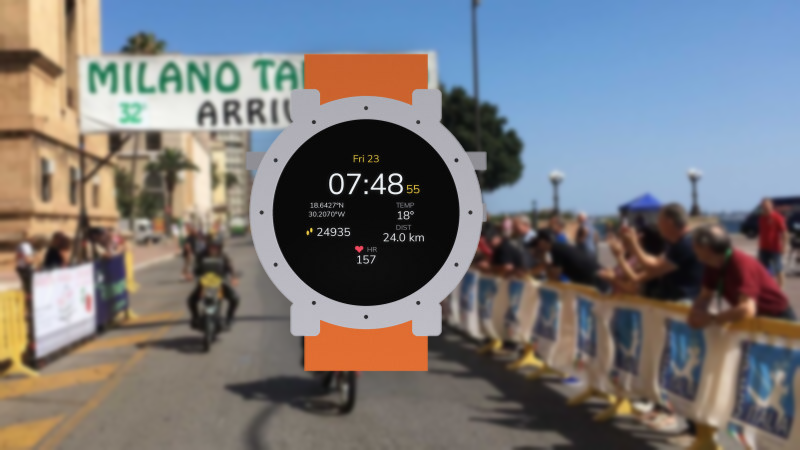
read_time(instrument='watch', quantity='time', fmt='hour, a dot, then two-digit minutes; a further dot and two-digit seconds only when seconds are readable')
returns 7.48.55
